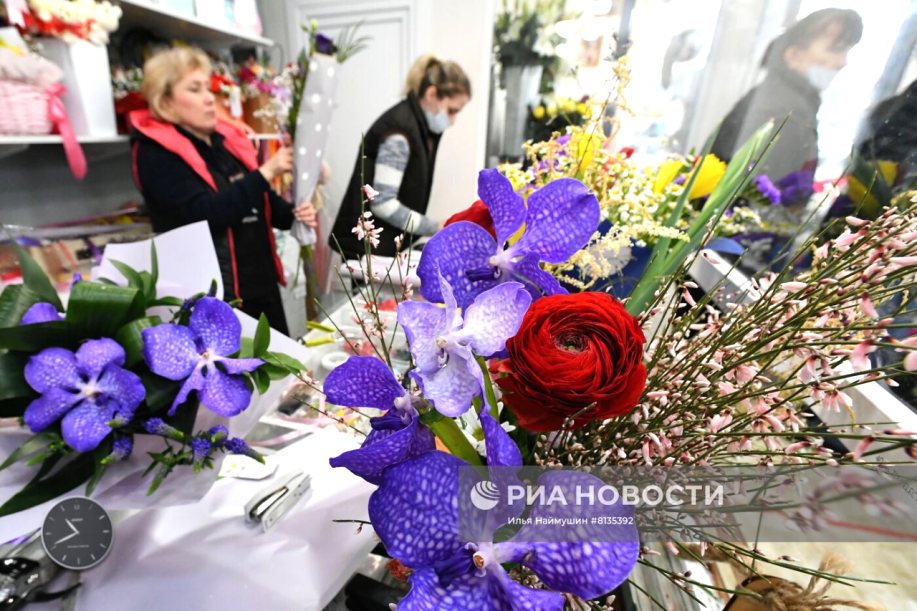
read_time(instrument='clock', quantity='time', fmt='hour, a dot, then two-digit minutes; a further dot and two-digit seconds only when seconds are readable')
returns 10.41
